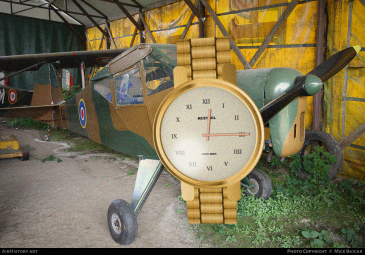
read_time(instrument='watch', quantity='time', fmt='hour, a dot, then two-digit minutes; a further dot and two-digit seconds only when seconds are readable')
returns 12.15
